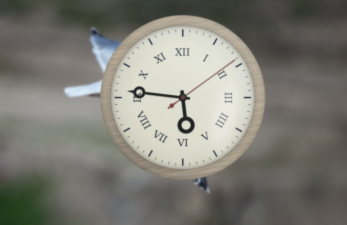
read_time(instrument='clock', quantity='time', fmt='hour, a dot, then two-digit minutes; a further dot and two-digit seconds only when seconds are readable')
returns 5.46.09
